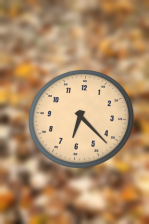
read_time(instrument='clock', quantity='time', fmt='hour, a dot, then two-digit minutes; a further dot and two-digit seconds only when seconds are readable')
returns 6.22
